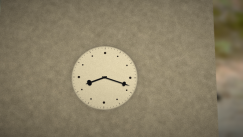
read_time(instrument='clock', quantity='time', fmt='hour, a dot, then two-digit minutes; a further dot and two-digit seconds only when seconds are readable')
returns 8.18
